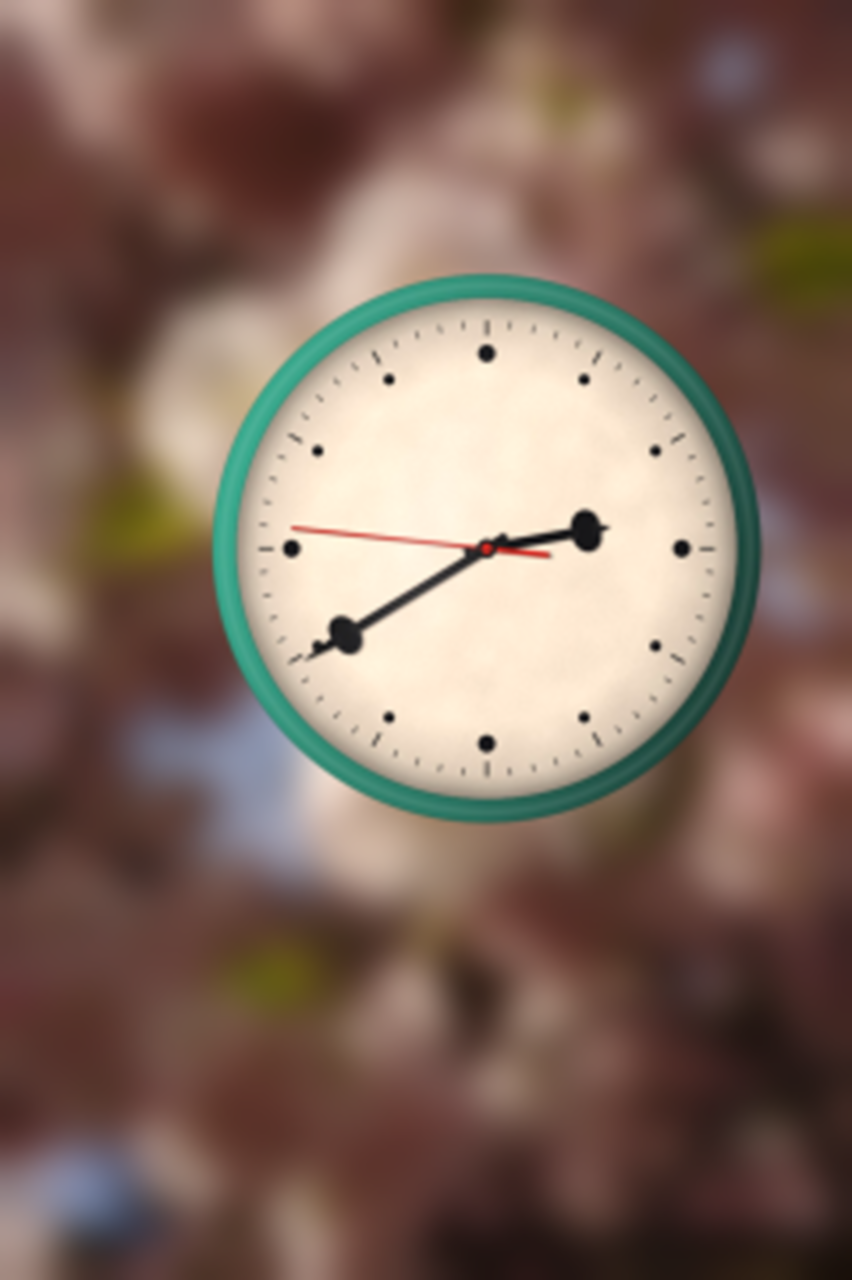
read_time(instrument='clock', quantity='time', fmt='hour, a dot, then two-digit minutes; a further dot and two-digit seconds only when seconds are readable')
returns 2.39.46
